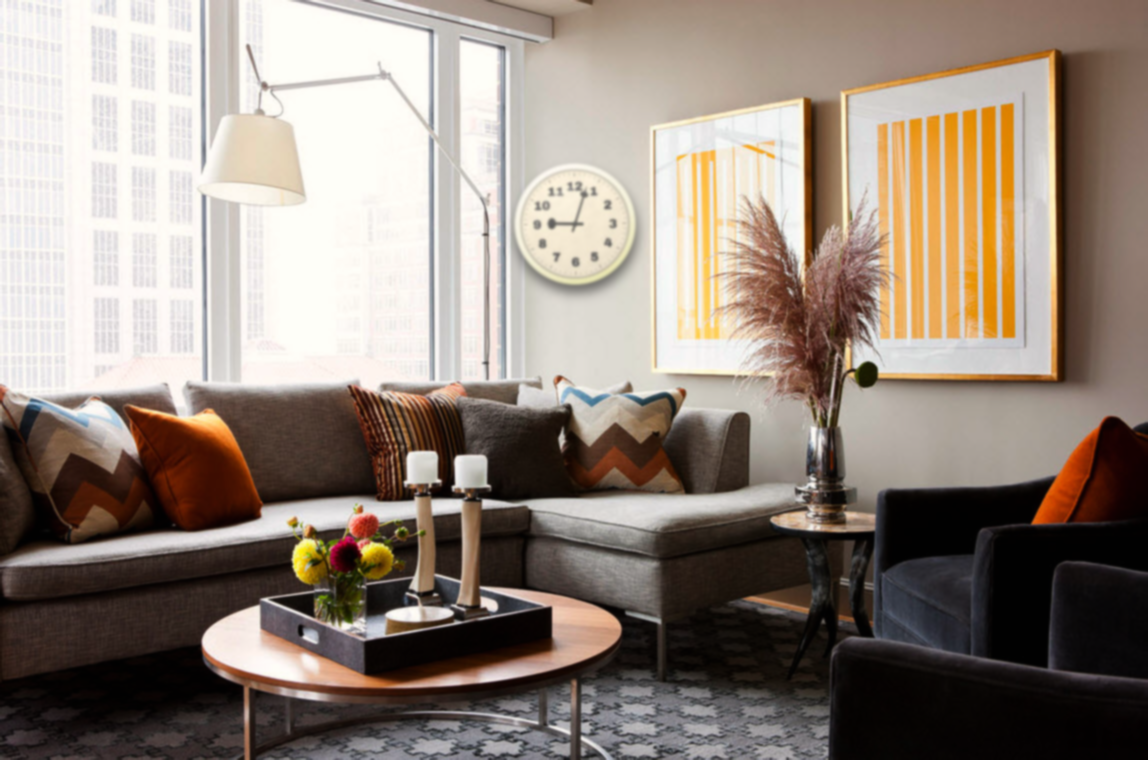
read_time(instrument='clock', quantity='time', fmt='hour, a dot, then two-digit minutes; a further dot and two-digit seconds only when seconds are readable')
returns 9.03
